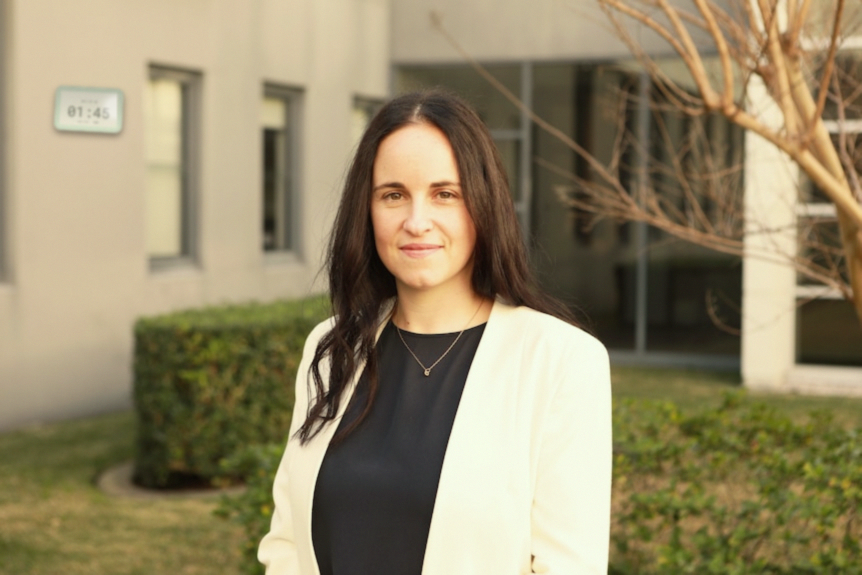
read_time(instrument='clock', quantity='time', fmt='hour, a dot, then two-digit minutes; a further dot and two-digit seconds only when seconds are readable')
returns 1.45
